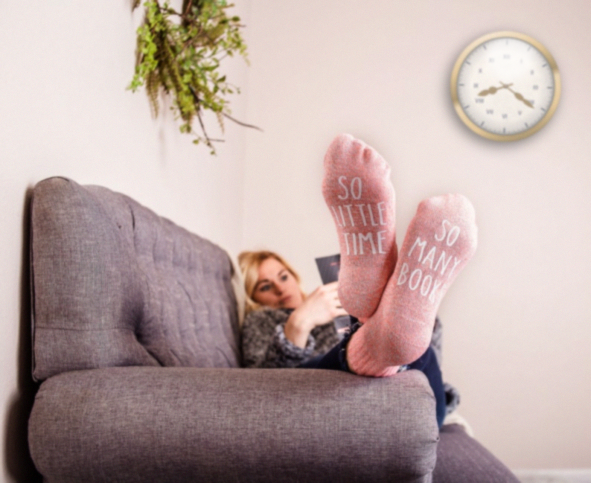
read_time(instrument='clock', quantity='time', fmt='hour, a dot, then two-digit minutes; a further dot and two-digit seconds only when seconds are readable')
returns 8.21
